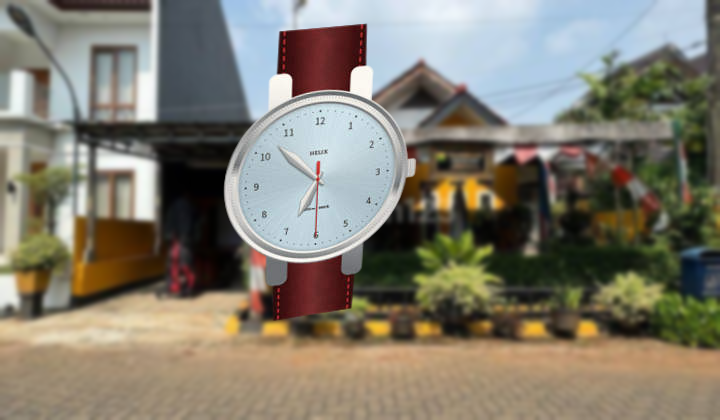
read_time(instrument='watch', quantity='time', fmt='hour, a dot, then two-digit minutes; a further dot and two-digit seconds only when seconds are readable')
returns 6.52.30
